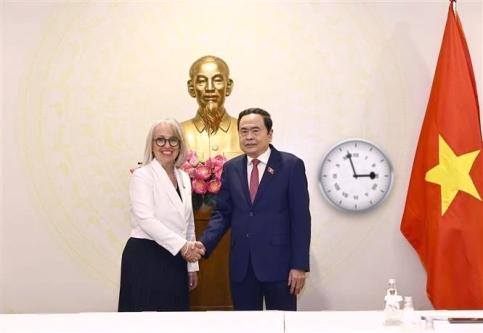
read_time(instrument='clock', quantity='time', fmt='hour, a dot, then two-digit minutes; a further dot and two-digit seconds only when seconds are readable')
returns 2.57
